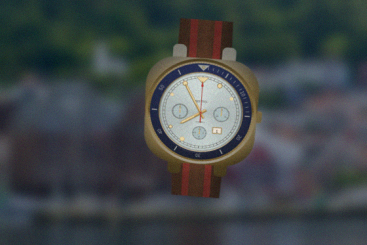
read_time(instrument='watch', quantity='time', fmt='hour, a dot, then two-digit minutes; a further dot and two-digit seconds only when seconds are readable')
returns 7.55
